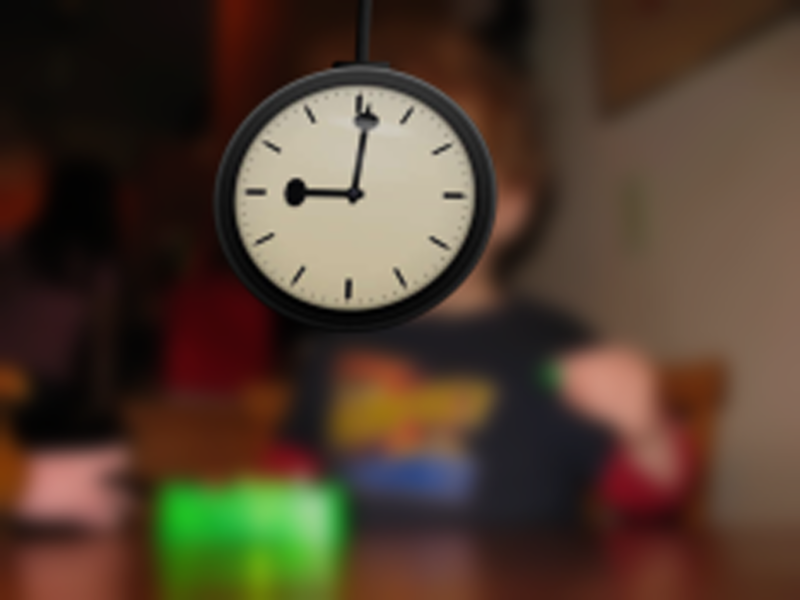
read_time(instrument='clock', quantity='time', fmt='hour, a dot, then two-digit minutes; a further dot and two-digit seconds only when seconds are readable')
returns 9.01
